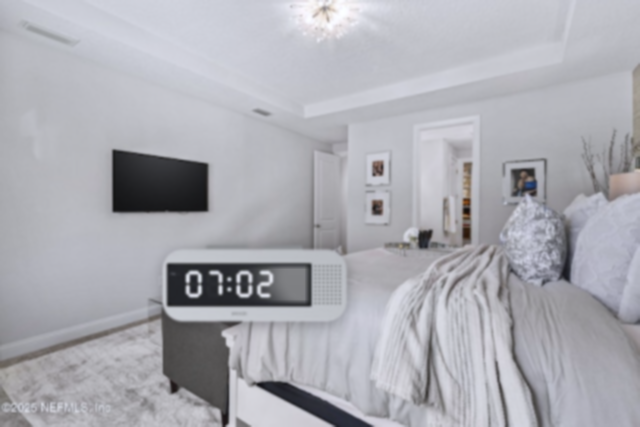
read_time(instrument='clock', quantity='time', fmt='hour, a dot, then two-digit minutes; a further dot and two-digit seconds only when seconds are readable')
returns 7.02
